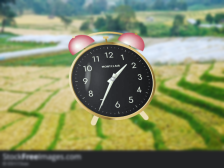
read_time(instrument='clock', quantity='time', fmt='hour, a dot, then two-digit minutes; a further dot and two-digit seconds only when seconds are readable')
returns 1.35
